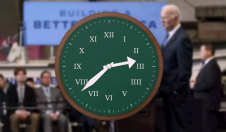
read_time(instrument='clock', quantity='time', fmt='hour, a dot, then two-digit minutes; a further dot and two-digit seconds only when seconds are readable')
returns 2.38
